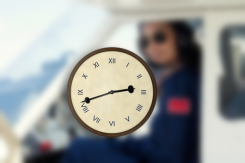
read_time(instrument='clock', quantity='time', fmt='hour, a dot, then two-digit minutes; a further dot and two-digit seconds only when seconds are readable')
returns 2.42
